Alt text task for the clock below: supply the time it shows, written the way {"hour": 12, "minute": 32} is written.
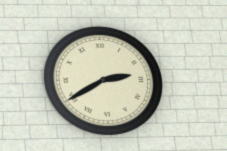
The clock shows {"hour": 2, "minute": 40}
